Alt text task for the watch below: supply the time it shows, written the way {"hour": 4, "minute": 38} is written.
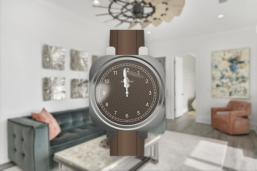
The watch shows {"hour": 11, "minute": 59}
